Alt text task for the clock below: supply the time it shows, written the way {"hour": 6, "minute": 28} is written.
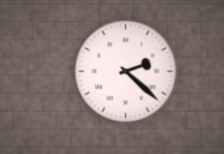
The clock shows {"hour": 2, "minute": 22}
